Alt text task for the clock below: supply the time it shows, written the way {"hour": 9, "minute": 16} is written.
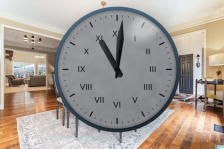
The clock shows {"hour": 11, "minute": 1}
